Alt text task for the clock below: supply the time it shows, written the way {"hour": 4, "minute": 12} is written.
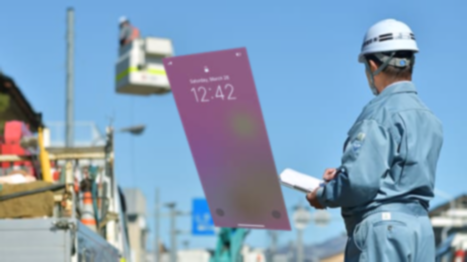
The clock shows {"hour": 12, "minute": 42}
